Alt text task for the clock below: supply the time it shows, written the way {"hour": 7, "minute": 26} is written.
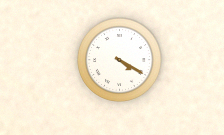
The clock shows {"hour": 4, "minute": 20}
